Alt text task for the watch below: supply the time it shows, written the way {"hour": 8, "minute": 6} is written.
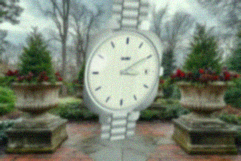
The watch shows {"hour": 3, "minute": 10}
